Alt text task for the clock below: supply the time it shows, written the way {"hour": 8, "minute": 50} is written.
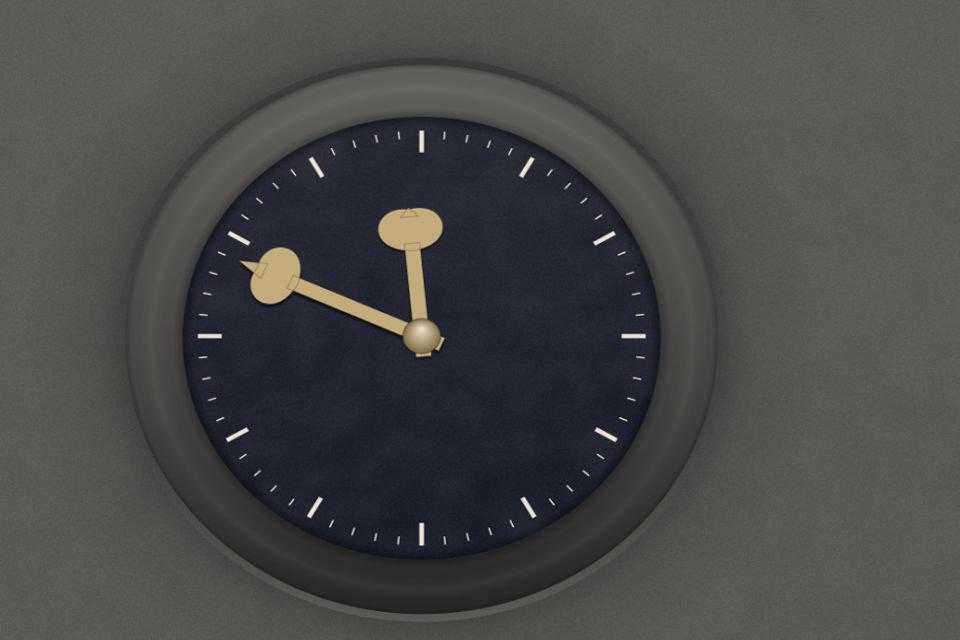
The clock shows {"hour": 11, "minute": 49}
